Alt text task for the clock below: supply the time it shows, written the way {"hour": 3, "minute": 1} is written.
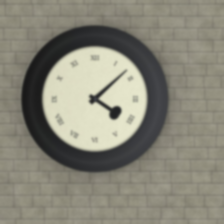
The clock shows {"hour": 4, "minute": 8}
